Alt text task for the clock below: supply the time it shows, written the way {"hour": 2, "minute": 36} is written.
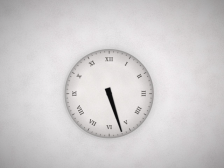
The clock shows {"hour": 5, "minute": 27}
